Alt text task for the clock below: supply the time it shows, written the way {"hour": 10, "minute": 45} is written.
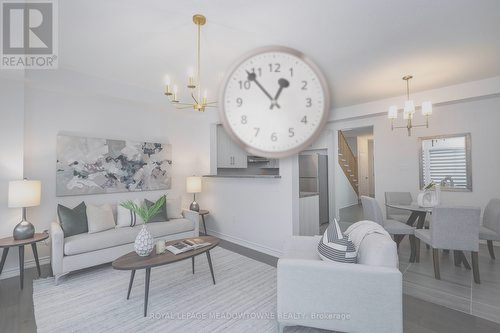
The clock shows {"hour": 12, "minute": 53}
